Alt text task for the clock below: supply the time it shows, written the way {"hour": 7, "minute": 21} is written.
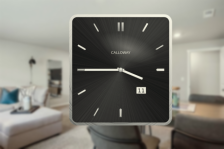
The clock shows {"hour": 3, "minute": 45}
